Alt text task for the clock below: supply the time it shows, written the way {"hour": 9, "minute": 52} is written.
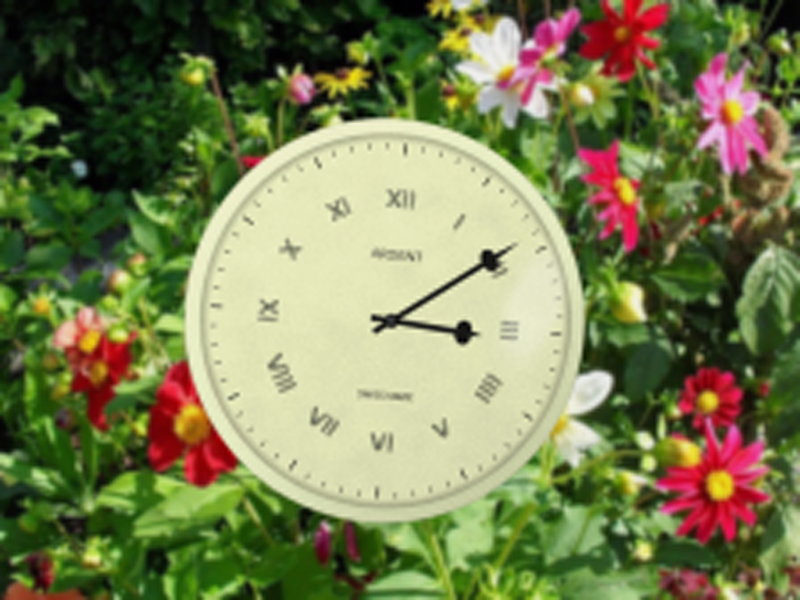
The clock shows {"hour": 3, "minute": 9}
